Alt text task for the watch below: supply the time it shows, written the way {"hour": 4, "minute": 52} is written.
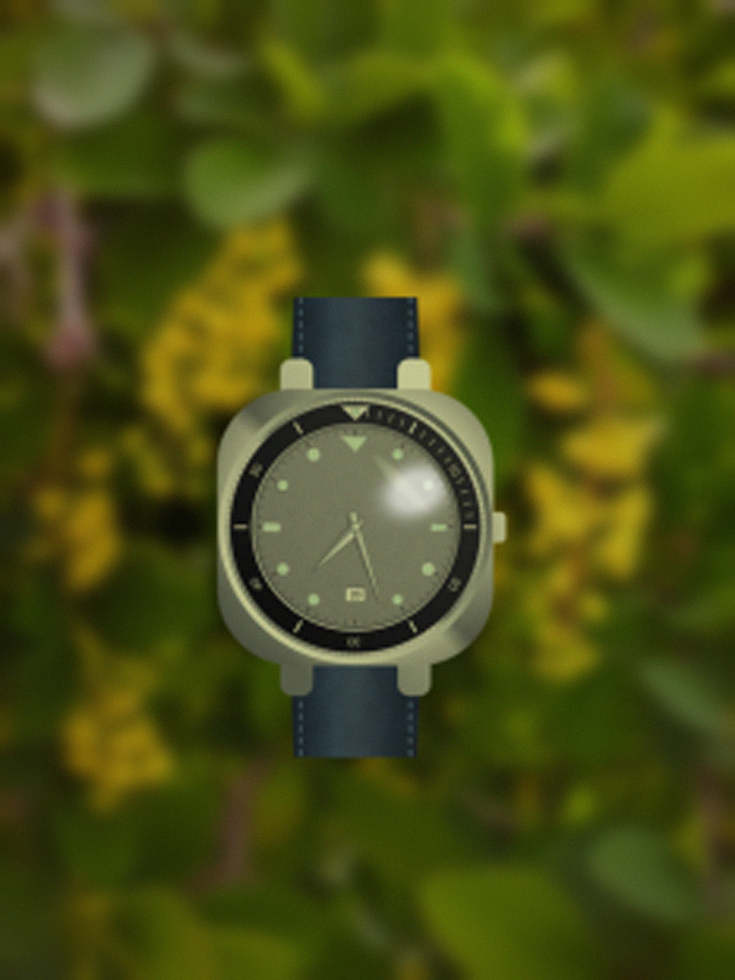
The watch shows {"hour": 7, "minute": 27}
